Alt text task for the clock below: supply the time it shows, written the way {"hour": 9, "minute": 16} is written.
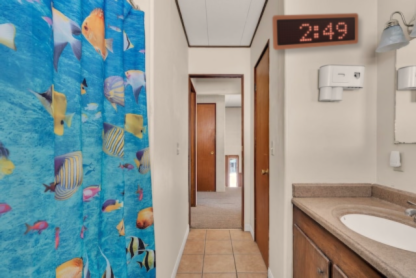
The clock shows {"hour": 2, "minute": 49}
